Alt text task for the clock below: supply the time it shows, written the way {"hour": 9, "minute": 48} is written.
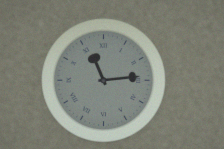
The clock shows {"hour": 11, "minute": 14}
